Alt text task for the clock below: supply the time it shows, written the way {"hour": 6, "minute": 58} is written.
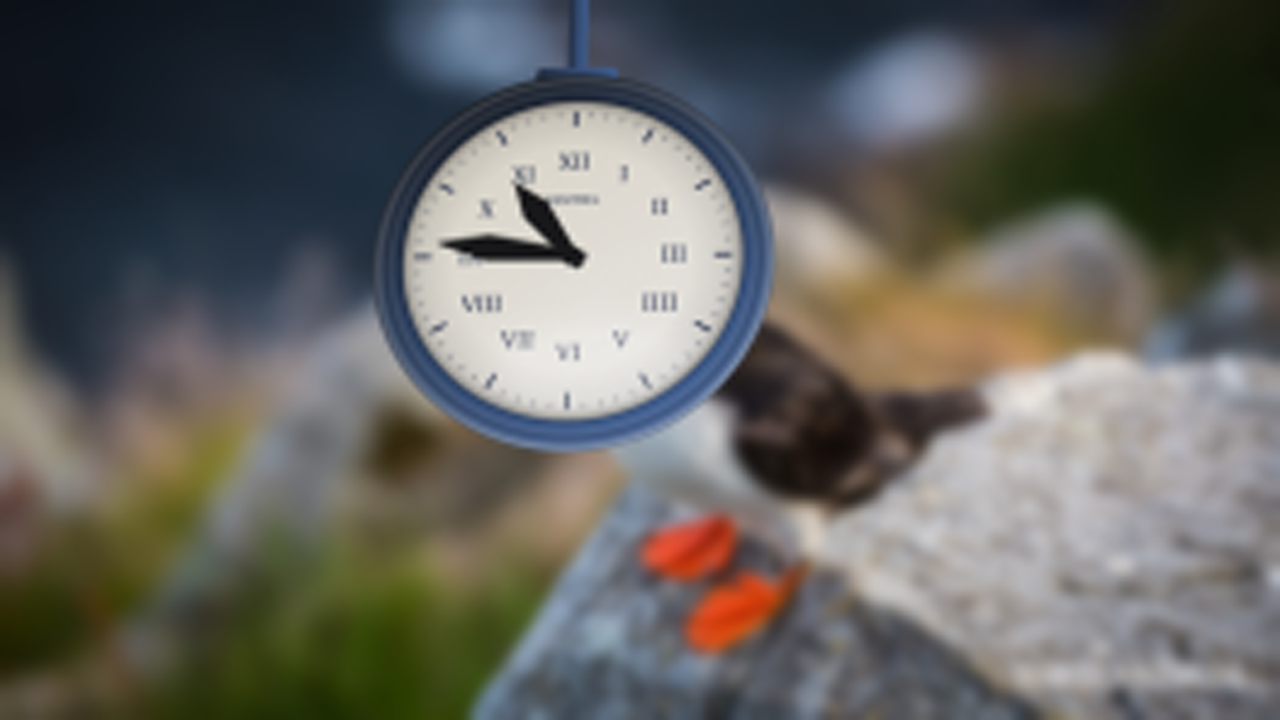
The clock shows {"hour": 10, "minute": 46}
